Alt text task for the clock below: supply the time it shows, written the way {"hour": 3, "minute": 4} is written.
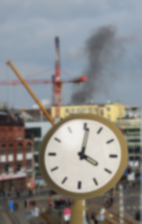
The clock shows {"hour": 4, "minute": 1}
